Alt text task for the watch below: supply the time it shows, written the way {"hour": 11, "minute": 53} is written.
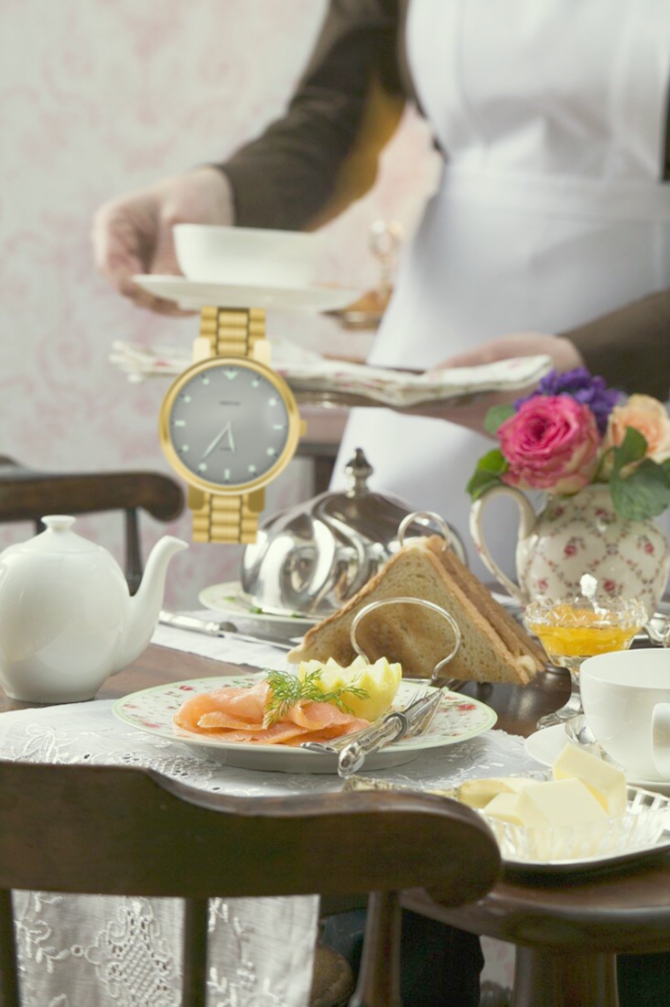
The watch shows {"hour": 5, "minute": 36}
